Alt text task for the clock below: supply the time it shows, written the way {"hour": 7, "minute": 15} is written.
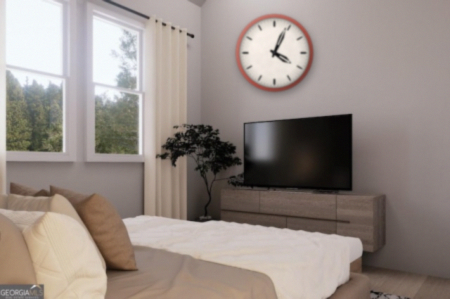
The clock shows {"hour": 4, "minute": 4}
